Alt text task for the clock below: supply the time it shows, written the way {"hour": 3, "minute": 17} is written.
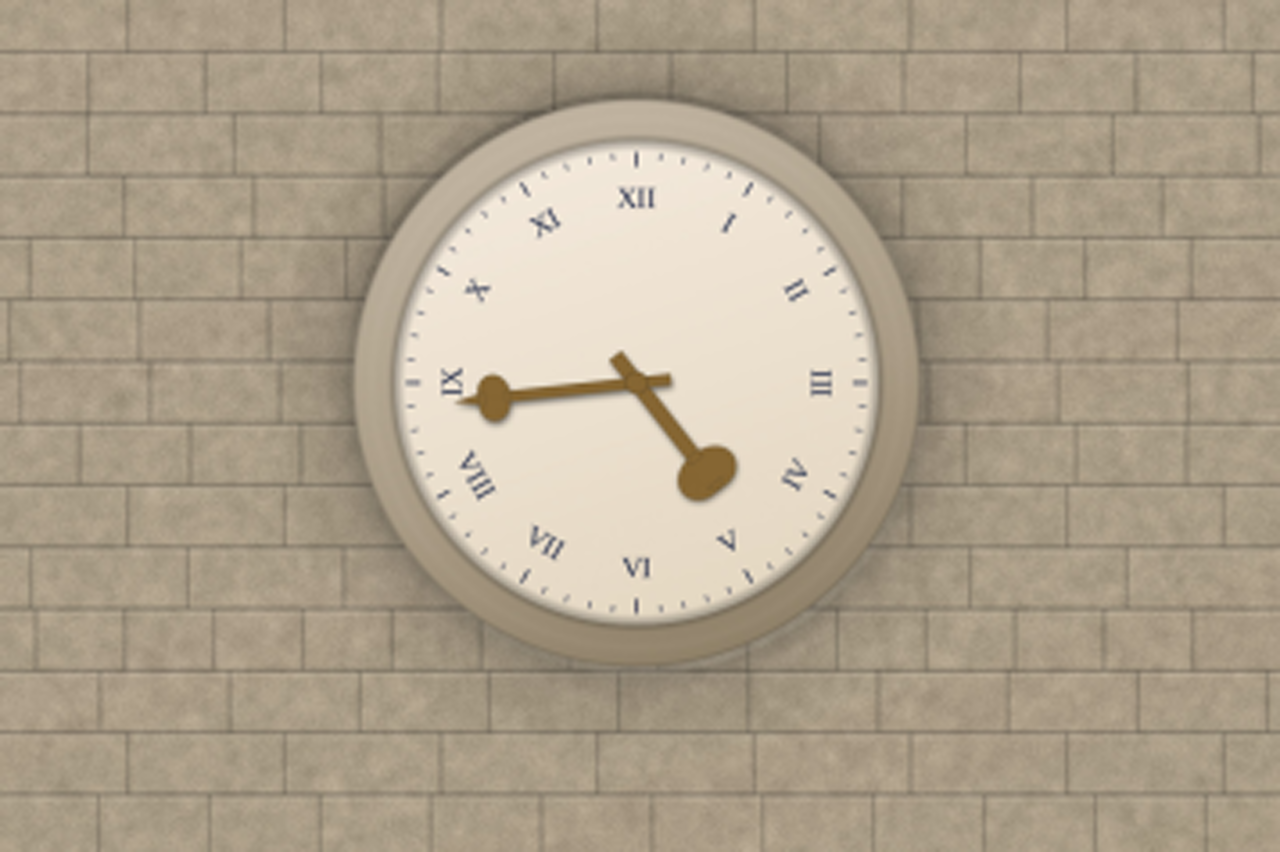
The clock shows {"hour": 4, "minute": 44}
